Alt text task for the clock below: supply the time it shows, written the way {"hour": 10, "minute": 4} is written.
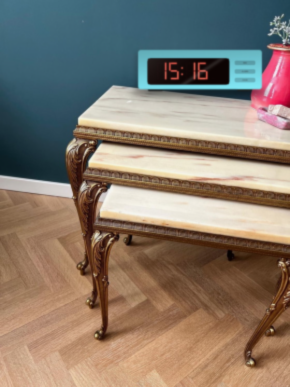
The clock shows {"hour": 15, "minute": 16}
